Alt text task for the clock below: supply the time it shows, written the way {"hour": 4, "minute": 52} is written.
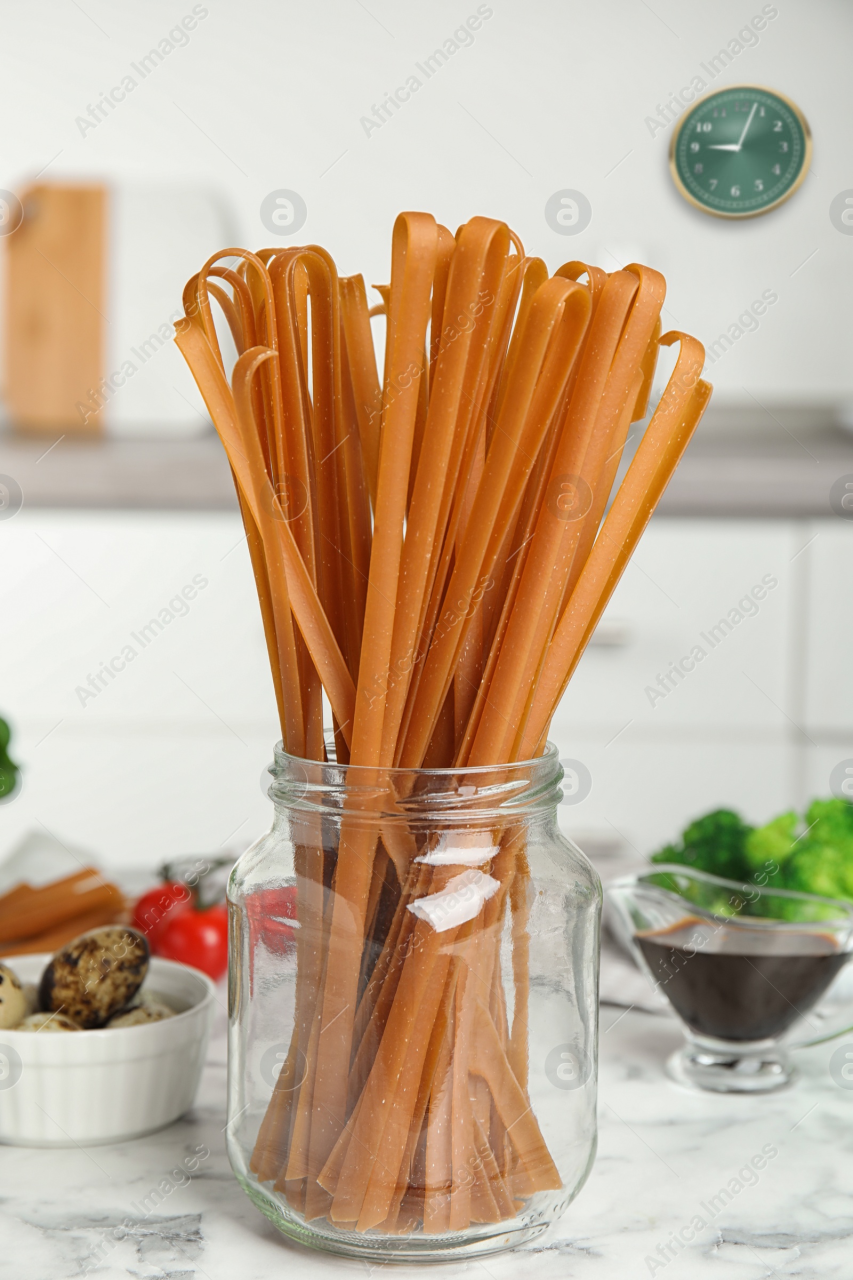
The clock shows {"hour": 9, "minute": 3}
